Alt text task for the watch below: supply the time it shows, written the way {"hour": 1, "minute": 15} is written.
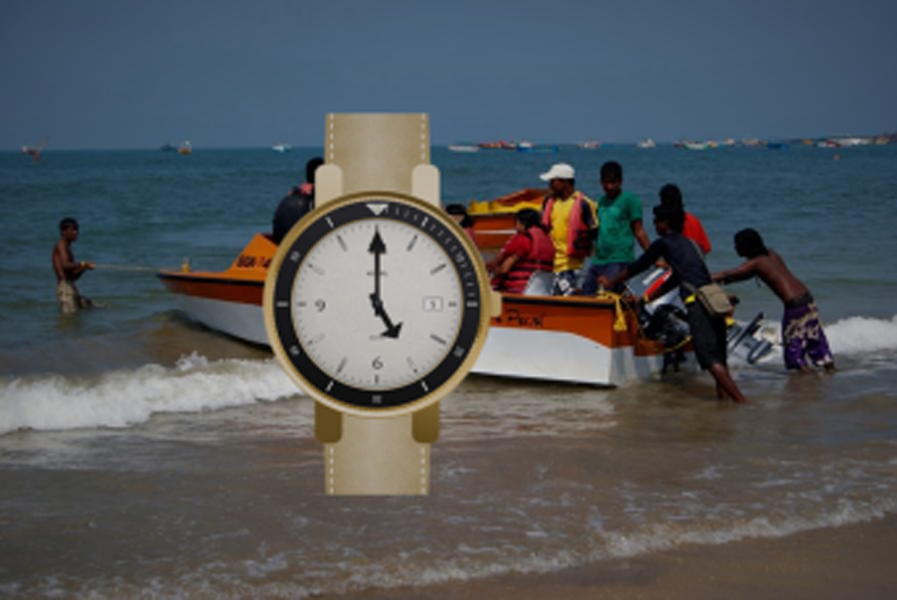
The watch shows {"hour": 5, "minute": 0}
